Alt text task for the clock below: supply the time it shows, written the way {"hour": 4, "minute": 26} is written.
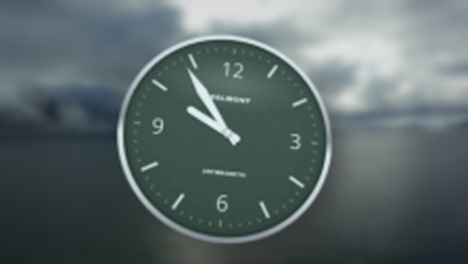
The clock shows {"hour": 9, "minute": 54}
